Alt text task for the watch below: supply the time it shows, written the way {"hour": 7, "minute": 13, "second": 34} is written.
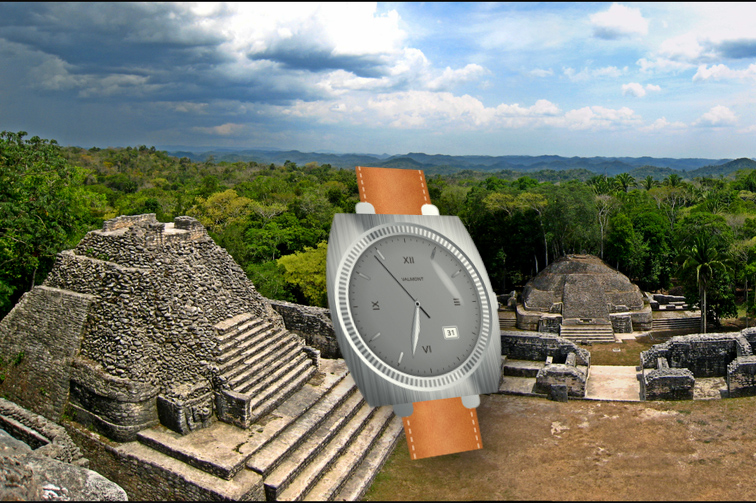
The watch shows {"hour": 6, "minute": 32, "second": 54}
